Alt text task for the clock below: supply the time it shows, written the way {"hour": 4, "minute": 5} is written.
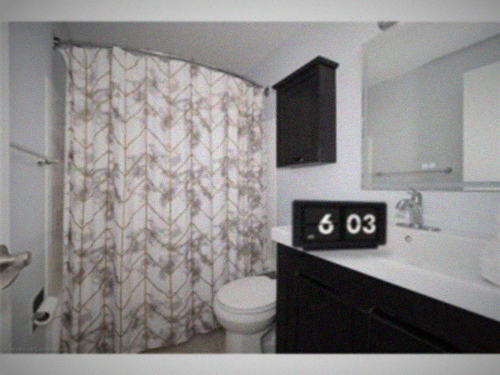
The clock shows {"hour": 6, "minute": 3}
